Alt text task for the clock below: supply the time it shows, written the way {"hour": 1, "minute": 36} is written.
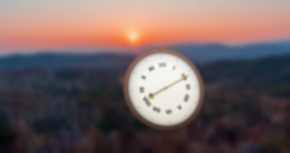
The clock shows {"hour": 8, "minute": 11}
